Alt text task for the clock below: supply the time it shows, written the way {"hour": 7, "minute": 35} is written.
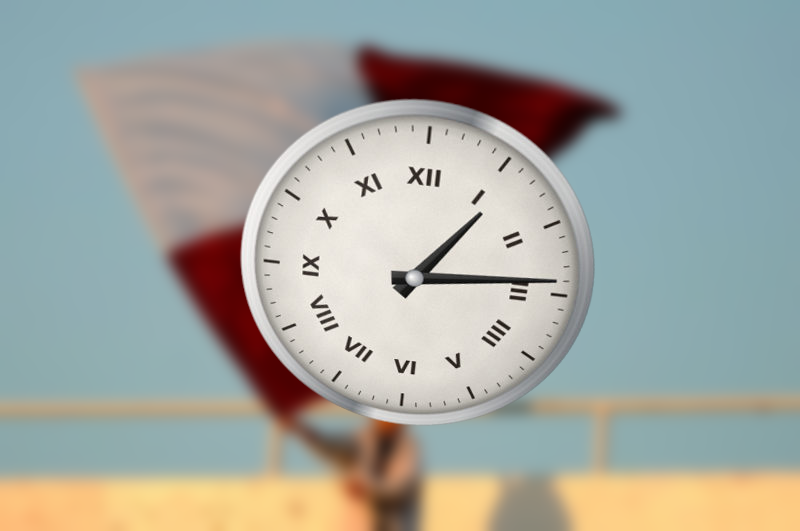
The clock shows {"hour": 1, "minute": 14}
